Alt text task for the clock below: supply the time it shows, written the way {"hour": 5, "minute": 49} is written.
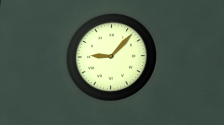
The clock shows {"hour": 9, "minute": 7}
